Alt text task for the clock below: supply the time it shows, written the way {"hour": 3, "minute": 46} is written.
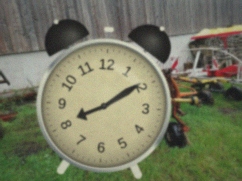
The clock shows {"hour": 8, "minute": 9}
